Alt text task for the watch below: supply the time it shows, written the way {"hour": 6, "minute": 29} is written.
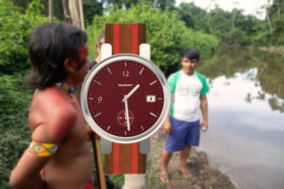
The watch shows {"hour": 1, "minute": 29}
